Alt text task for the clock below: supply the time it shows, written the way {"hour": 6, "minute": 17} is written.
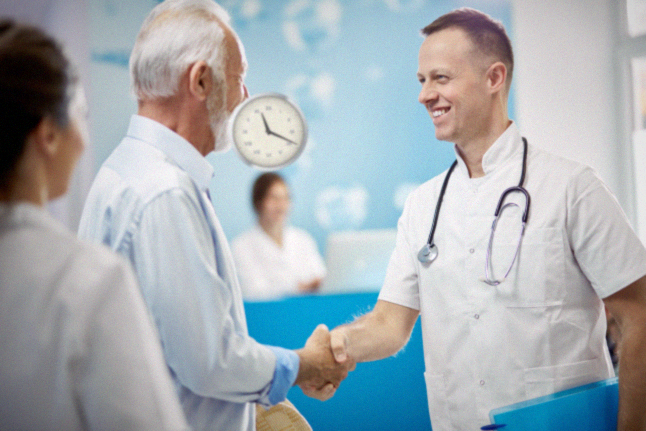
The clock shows {"hour": 11, "minute": 19}
